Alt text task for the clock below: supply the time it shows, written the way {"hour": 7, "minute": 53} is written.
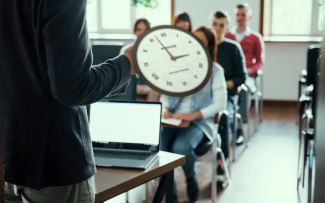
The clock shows {"hour": 2, "minute": 57}
